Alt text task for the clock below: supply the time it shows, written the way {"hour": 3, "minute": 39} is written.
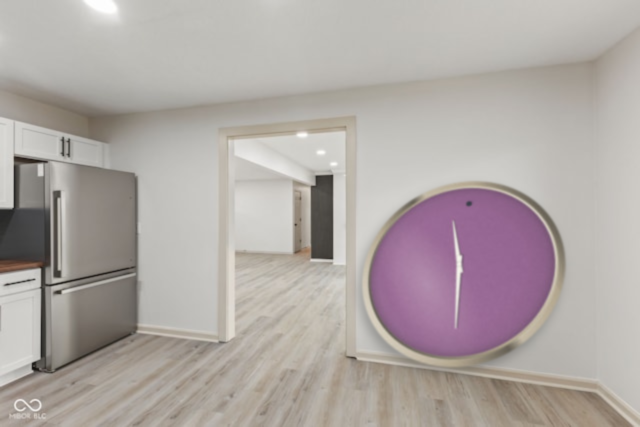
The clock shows {"hour": 11, "minute": 29}
